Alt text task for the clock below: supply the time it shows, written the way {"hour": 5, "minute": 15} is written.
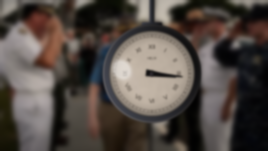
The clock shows {"hour": 3, "minute": 16}
